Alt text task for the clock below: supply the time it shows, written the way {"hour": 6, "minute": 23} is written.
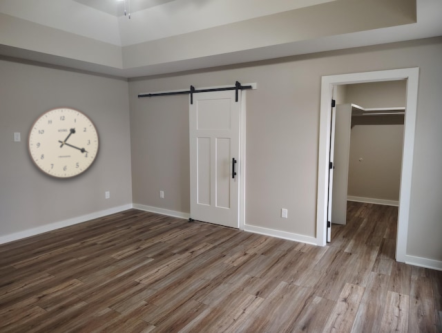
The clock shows {"hour": 1, "minute": 19}
